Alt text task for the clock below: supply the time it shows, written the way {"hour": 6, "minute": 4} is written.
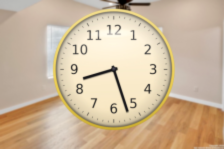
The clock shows {"hour": 8, "minute": 27}
